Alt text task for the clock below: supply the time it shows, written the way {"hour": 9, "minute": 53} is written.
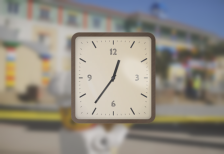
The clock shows {"hour": 12, "minute": 36}
